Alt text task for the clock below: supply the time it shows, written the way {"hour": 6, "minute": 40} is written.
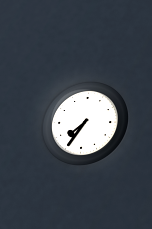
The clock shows {"hour": 7, "minute": 35}
